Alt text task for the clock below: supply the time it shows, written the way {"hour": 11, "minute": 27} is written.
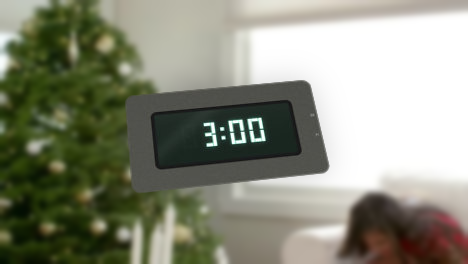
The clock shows {"hour": 3, "minute": 0}
